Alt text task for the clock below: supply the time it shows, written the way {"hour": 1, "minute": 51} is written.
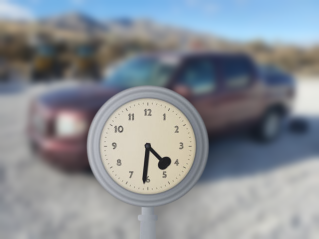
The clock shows {"hour": 4, "minute": 31}
